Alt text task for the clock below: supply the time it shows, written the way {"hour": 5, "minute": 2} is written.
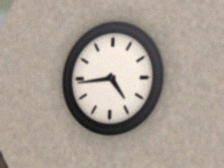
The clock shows {"hour": 4, "minute": 44}
